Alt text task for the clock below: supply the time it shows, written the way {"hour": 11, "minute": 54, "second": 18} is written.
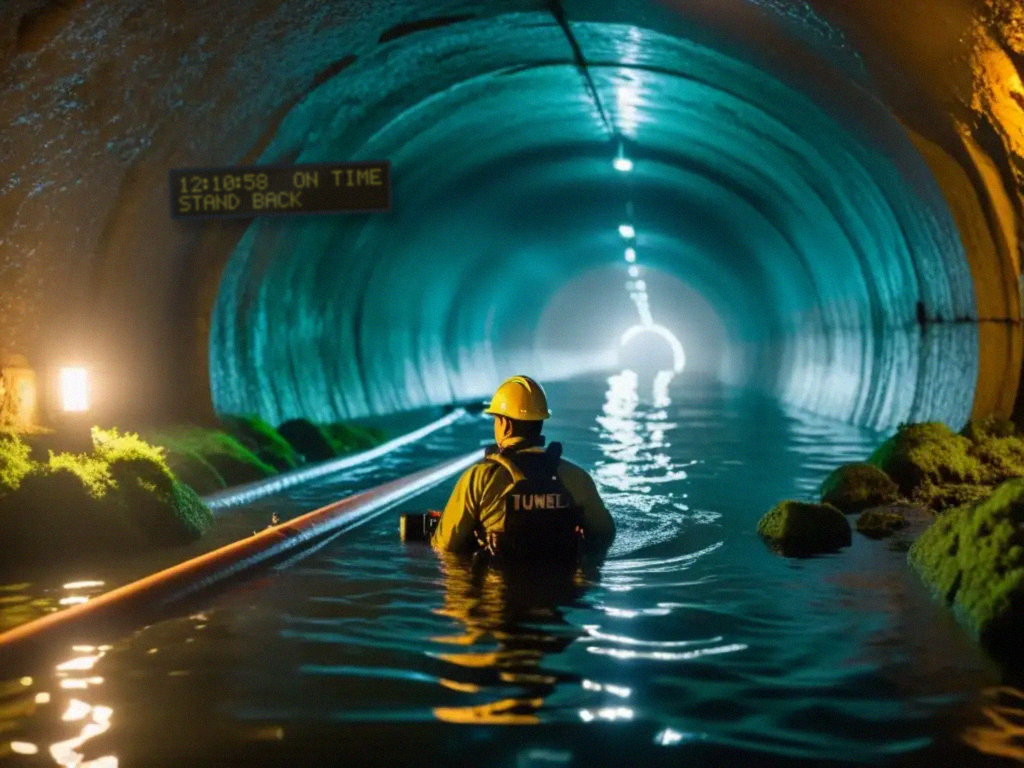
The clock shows {"hour": 12, "minute": 10, "second": 58}
